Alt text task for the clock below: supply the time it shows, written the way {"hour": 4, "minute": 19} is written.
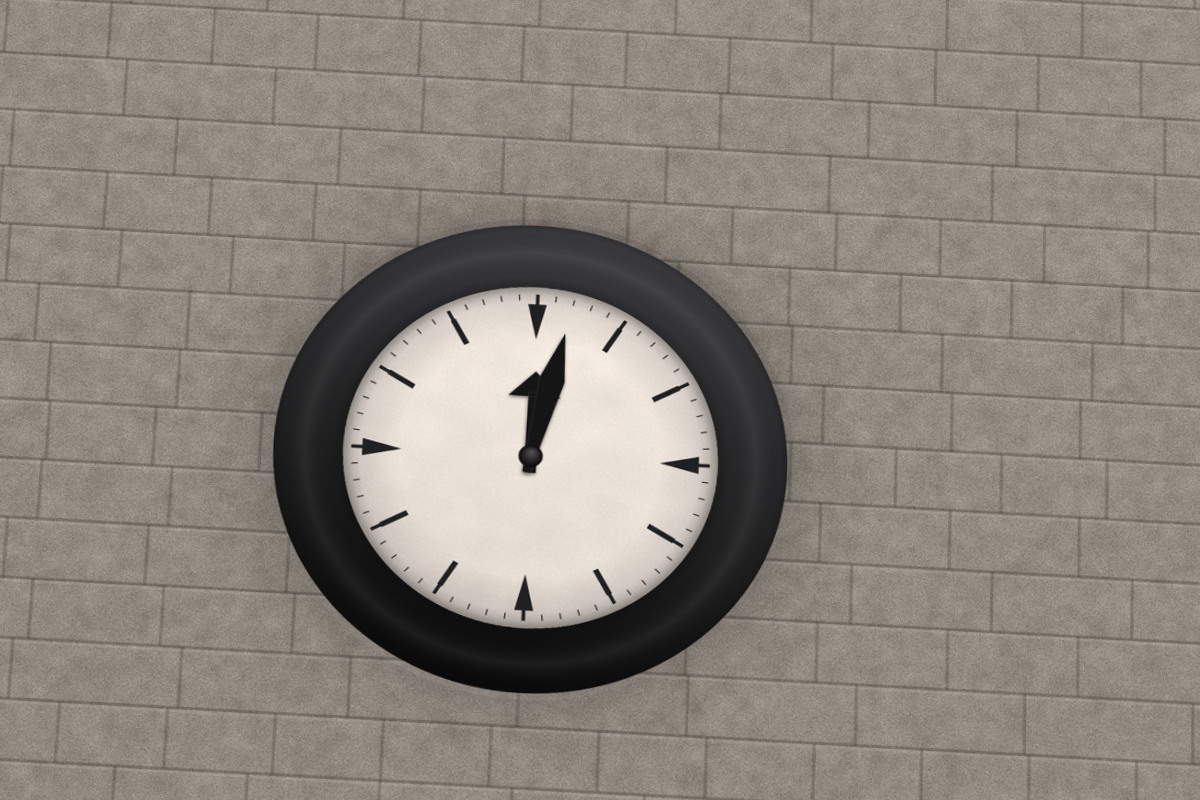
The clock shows {"hour": 12, "minute": 2}
